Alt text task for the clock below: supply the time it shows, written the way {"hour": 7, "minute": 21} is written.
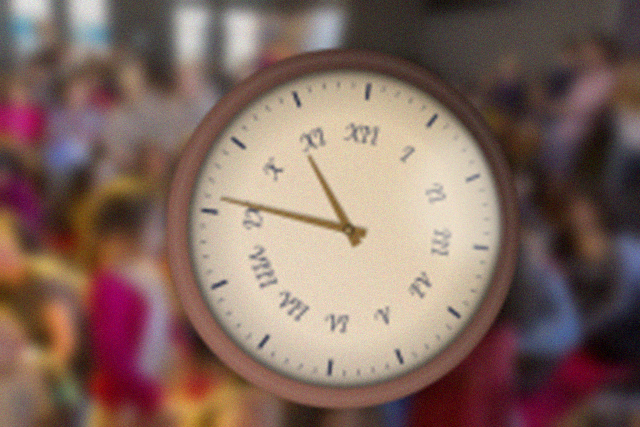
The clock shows {"hour": 10, "minute": 46}
